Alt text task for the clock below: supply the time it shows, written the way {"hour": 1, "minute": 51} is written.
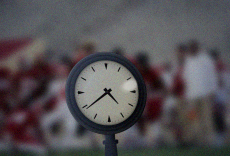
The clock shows {"hour": 4, "minute": 39}
